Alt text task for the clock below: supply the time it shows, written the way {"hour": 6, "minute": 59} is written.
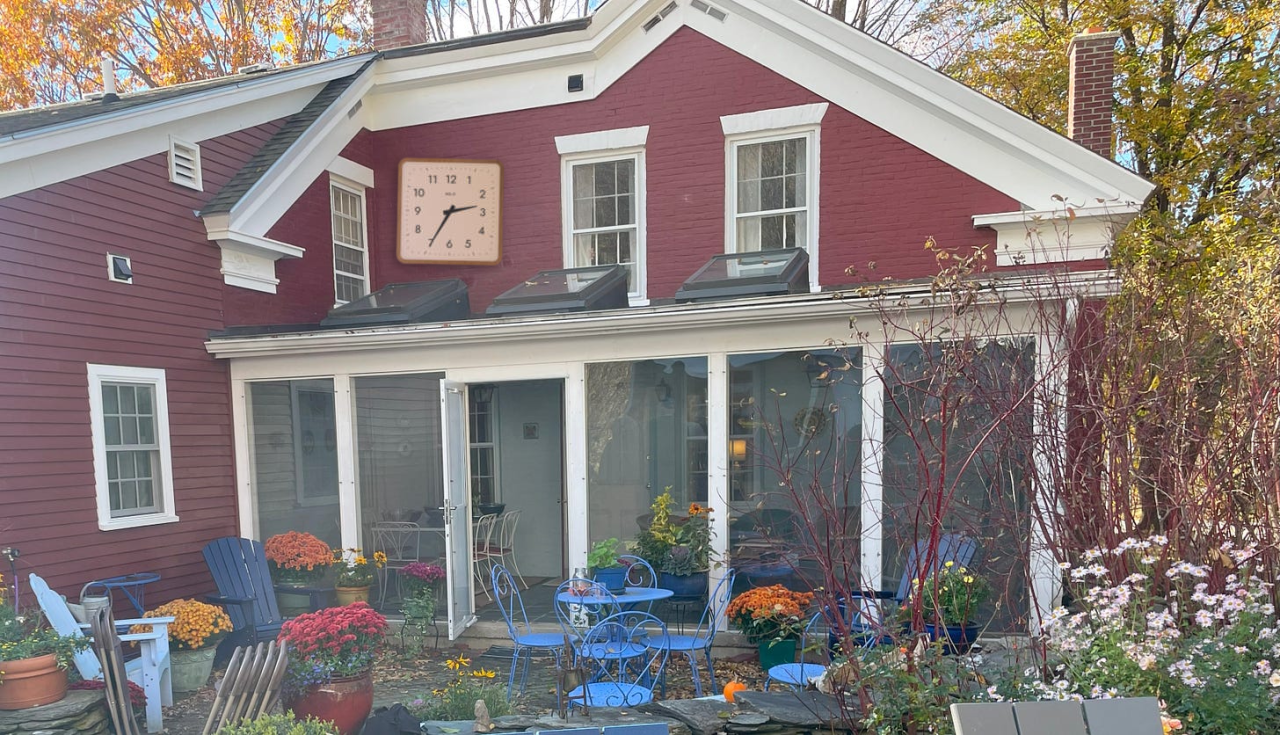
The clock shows {"hour": 2, "minute": 35}
